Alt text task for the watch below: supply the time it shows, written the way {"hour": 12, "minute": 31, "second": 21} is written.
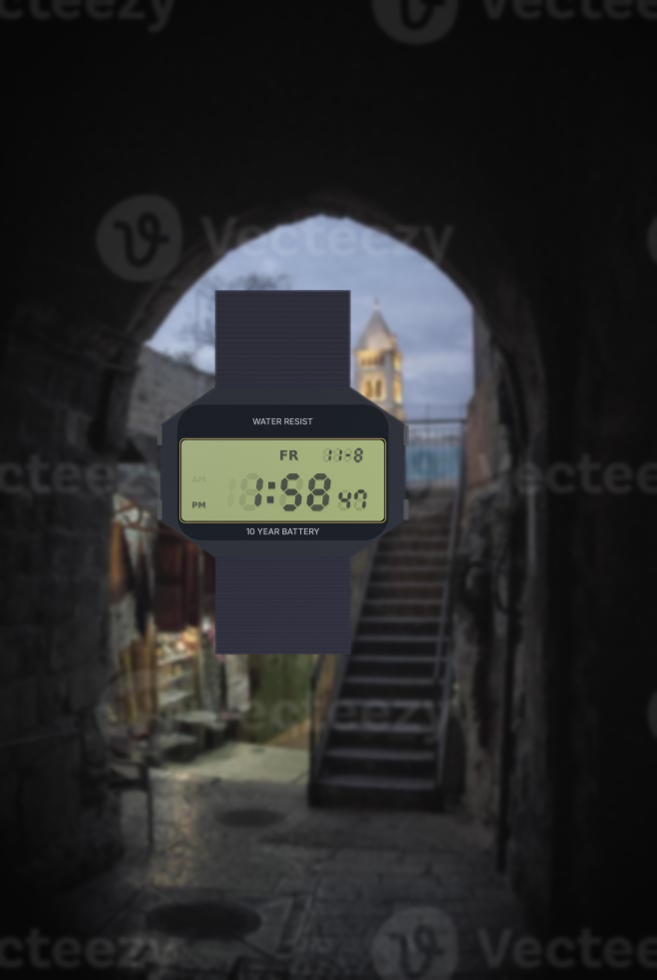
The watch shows {"hour": 1, "minute": 58, "second": 47}
